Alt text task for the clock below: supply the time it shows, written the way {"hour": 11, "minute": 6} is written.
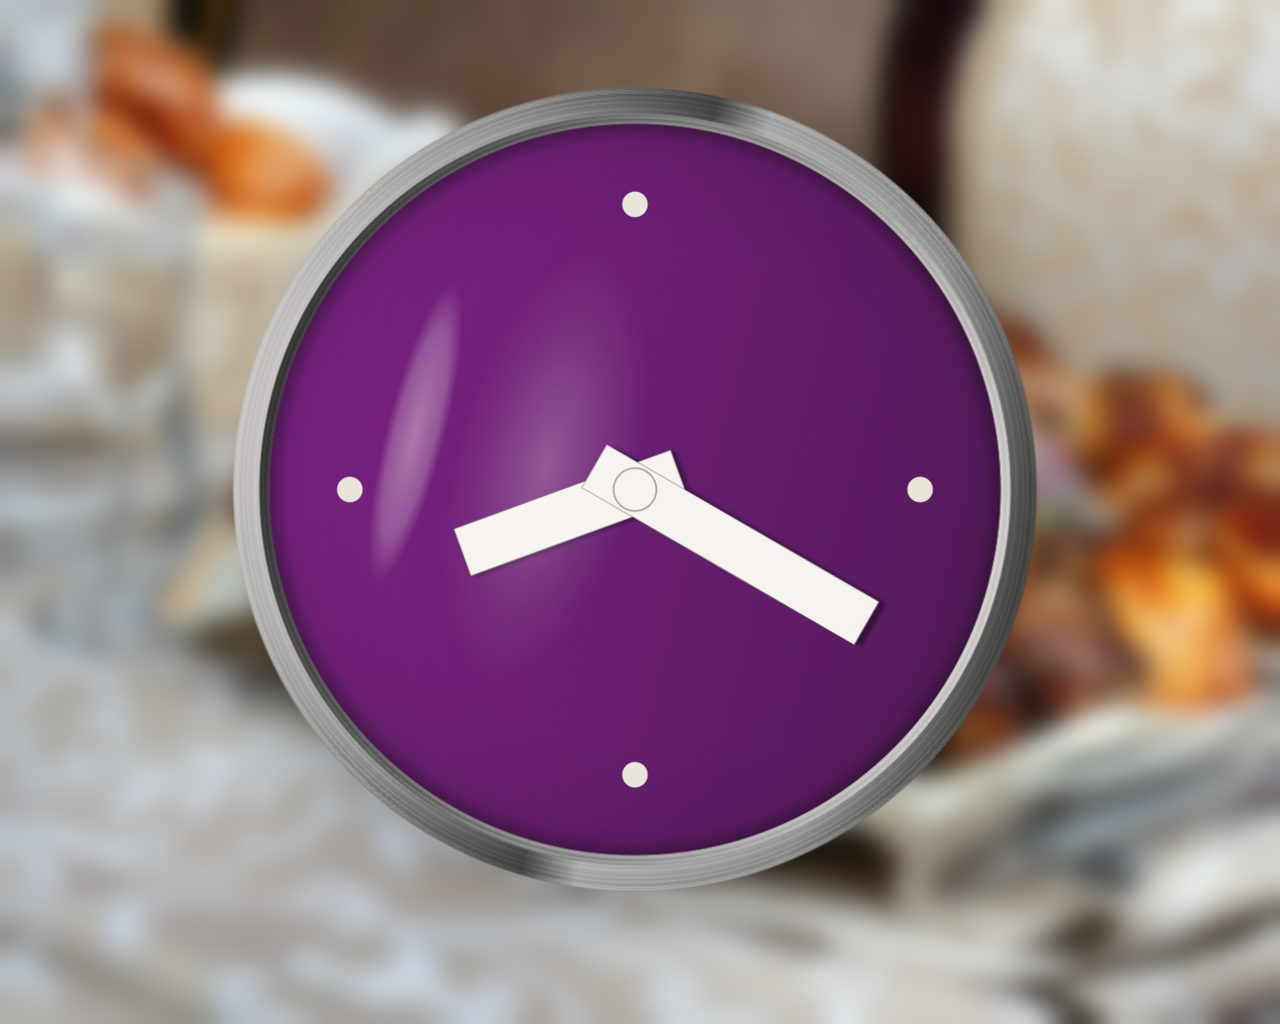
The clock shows {"hour": 8, "minute": 20}
